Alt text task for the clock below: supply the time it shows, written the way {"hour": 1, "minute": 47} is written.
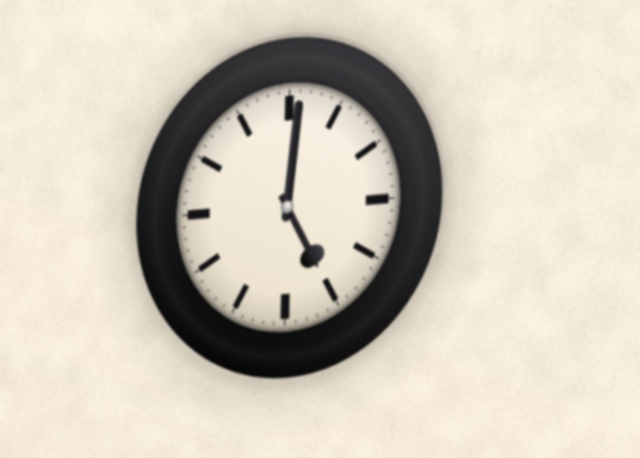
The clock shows {"hour": 5, "minute": 1}
